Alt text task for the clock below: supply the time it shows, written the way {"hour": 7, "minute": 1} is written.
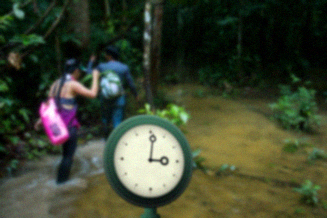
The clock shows {"hour": 3, "minute": 1}
